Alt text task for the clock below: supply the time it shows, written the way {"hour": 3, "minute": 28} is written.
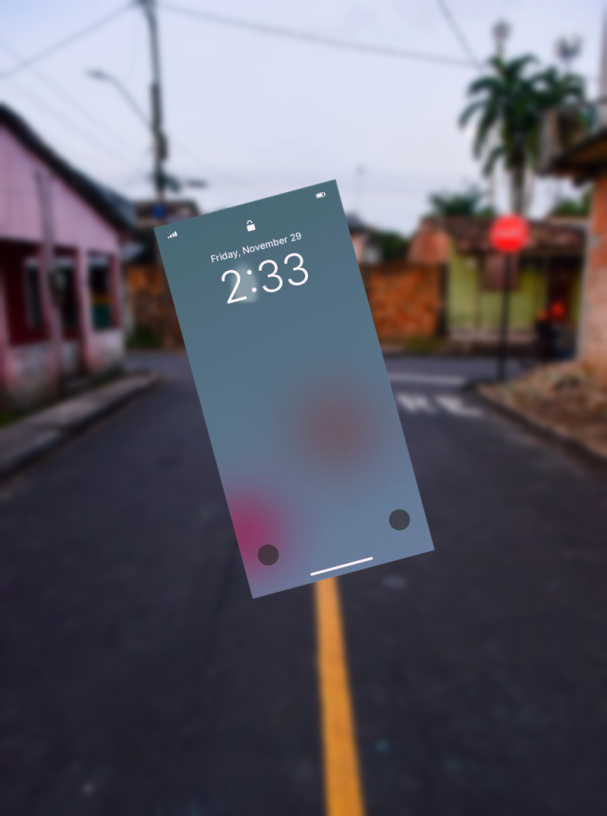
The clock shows {"hour": 2, "minute": 33}
